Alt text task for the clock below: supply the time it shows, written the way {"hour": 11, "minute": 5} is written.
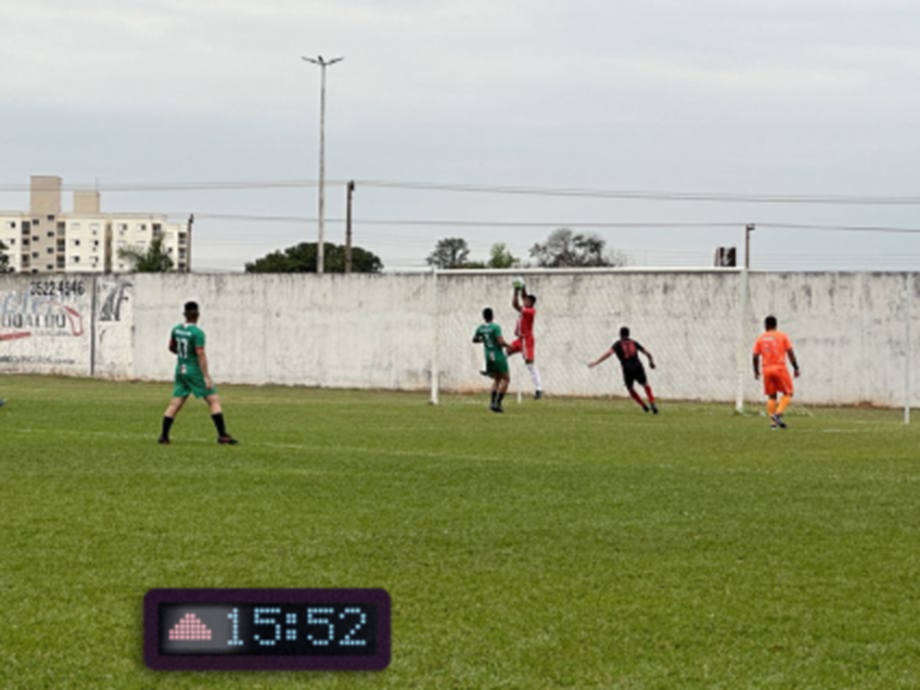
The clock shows {"hour": 15, "minute": 52}
